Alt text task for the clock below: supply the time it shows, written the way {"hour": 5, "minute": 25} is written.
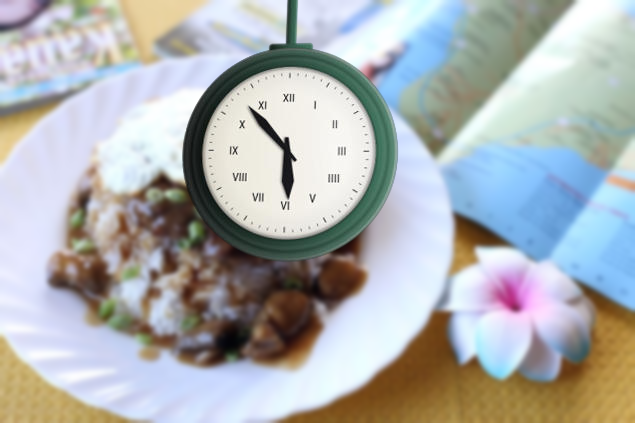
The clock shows {"hour": 5, "minute": 53}
